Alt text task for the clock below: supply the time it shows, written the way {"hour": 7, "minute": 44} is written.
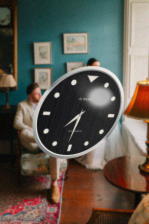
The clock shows {"hour": 7, "minute": 31}
